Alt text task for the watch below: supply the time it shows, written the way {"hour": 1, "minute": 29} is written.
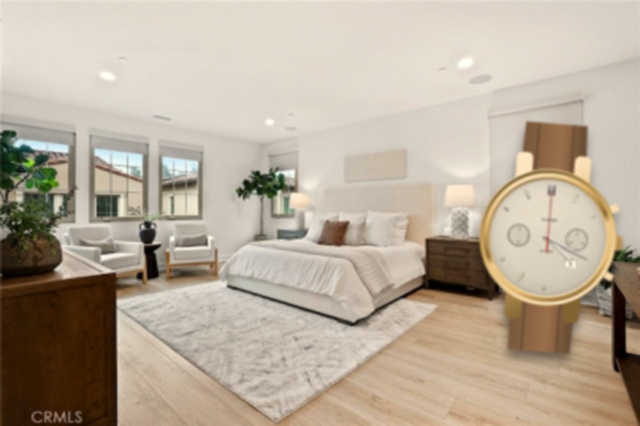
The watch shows {"hour": 4, "minute": 19}
